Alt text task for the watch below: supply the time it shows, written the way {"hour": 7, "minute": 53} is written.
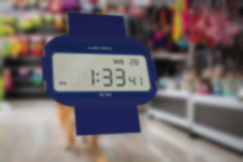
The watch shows {"hour": 1, "minute": 33}
